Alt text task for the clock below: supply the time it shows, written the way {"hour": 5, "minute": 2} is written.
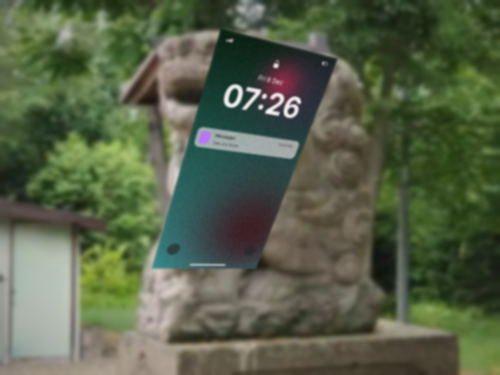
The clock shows {"hour": 7, "minute": 26}
